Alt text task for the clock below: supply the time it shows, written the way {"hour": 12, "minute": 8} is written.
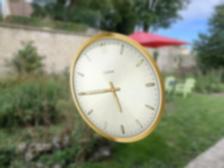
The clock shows {"hour": 5, "minute": 45}
